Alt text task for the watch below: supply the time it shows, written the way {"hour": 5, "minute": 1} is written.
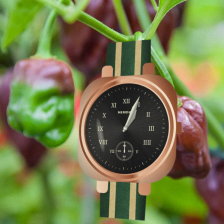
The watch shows {"hour": 1, "minute": 4}
